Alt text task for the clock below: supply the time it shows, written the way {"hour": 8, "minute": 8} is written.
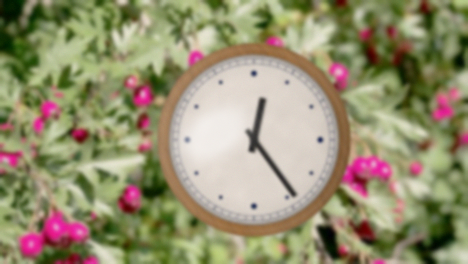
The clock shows {"hour": 12, "minute": 24}
